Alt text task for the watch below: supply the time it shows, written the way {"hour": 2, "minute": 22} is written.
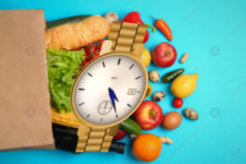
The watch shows {"hour": 4, "minute": 25}
